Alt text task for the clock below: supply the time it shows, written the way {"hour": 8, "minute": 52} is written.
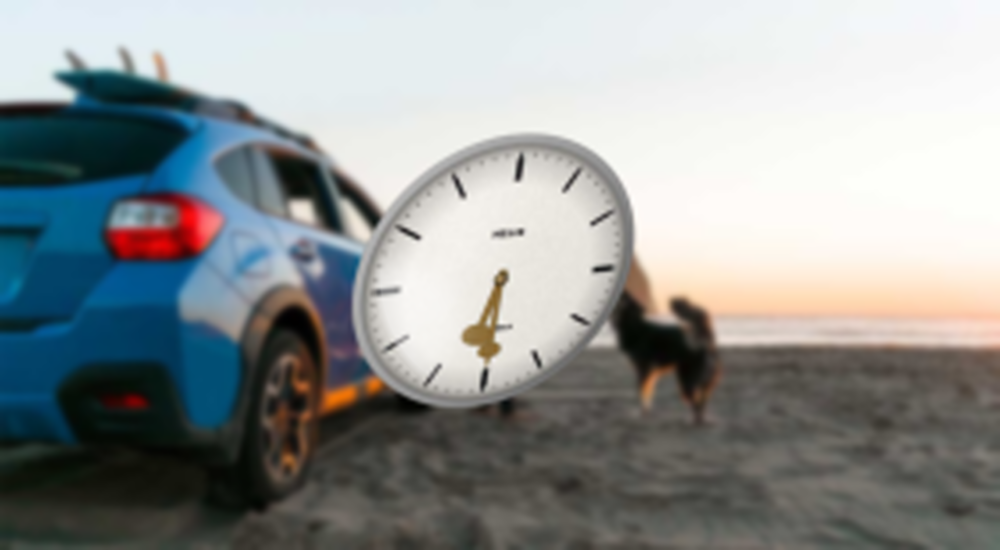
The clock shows {"hour": 6, "minute": 30}
